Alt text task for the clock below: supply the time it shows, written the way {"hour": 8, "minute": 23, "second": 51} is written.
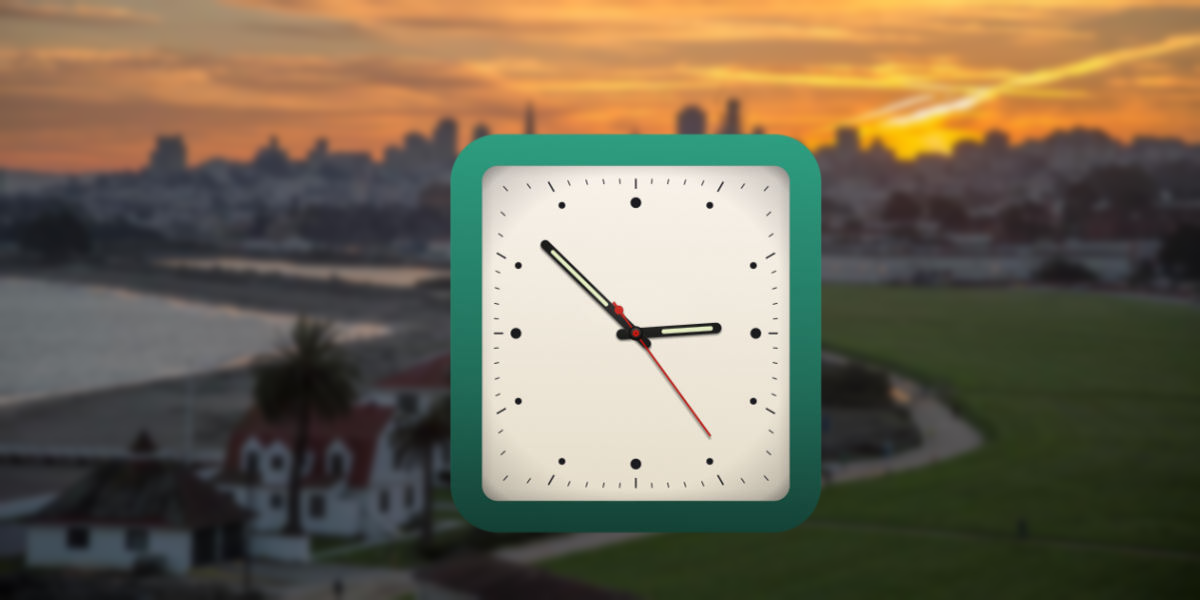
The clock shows {"hour": 2, "minute": 52, "second": 24}
